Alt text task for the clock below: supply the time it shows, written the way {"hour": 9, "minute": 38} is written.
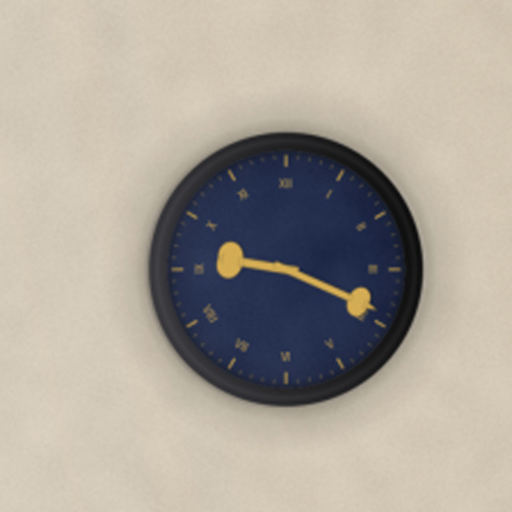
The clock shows {"hour": 9, "minute": 19}
